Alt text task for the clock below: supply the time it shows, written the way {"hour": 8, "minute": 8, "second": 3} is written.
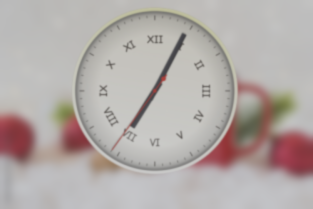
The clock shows {"hour": 7, "minute": 4, "second": 36}
